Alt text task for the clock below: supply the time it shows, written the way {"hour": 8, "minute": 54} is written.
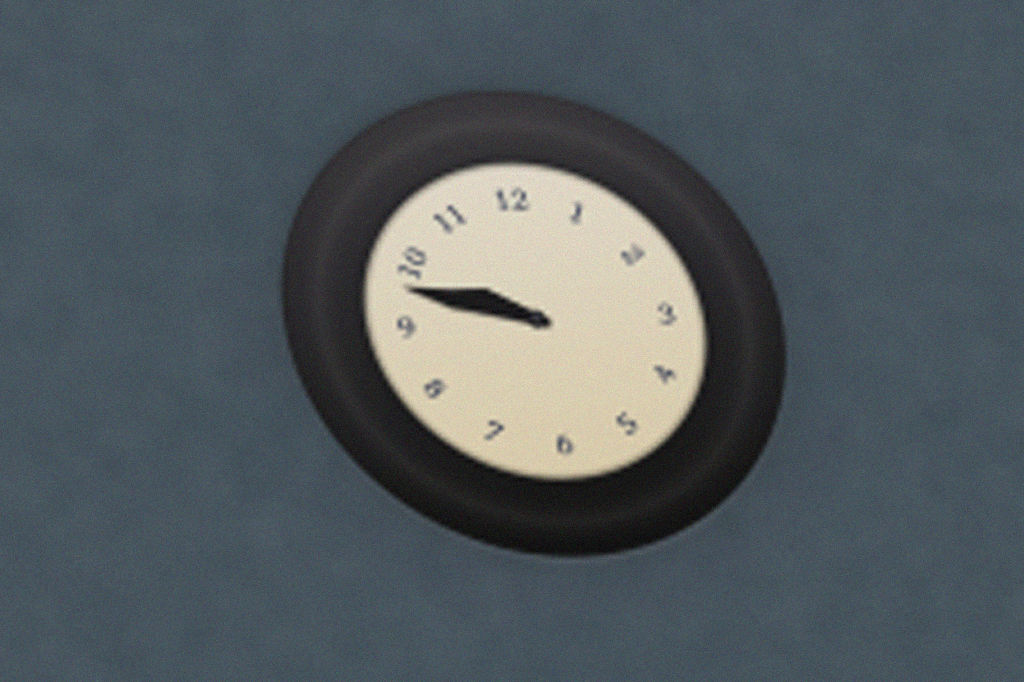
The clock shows {"hour": 9, "minute": 48}
